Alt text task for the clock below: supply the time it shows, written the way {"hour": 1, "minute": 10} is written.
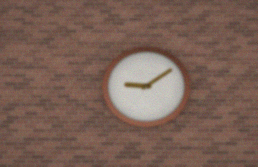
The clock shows {"hour": 9, "minute": 9}
